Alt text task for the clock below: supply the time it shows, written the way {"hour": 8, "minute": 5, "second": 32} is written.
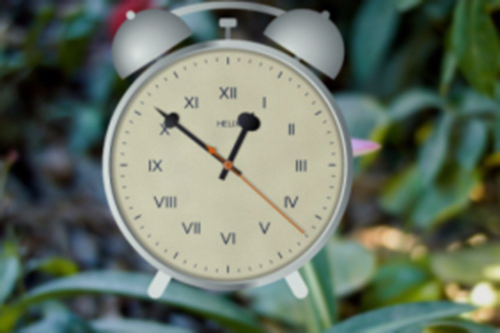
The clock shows {"hour": 12, "minute": 51, "second": 22}
